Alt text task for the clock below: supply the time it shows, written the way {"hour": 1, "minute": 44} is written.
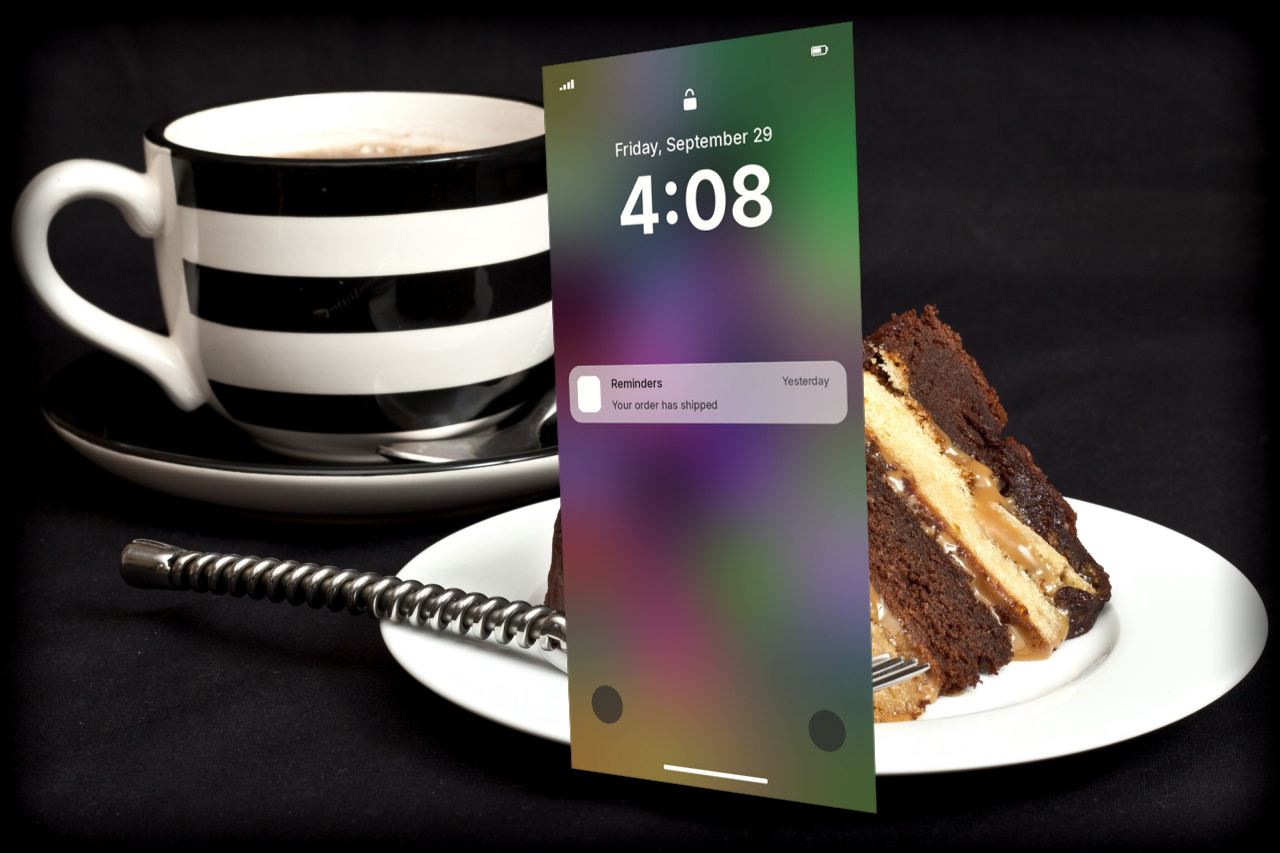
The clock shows {"hour": 4, "minute": 8}
